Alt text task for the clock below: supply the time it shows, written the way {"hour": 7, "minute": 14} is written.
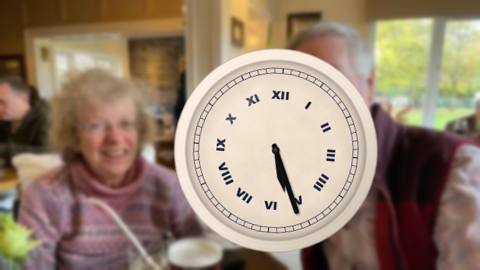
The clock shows {"hour": 5, "minute": 26}
